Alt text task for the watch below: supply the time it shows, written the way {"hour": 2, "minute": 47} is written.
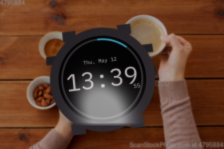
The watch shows {"hour": 13, "minute": 39}
